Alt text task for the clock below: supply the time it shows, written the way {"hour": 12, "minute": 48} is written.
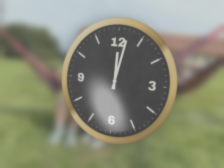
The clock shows {"hour": 12, "minute": 2}
